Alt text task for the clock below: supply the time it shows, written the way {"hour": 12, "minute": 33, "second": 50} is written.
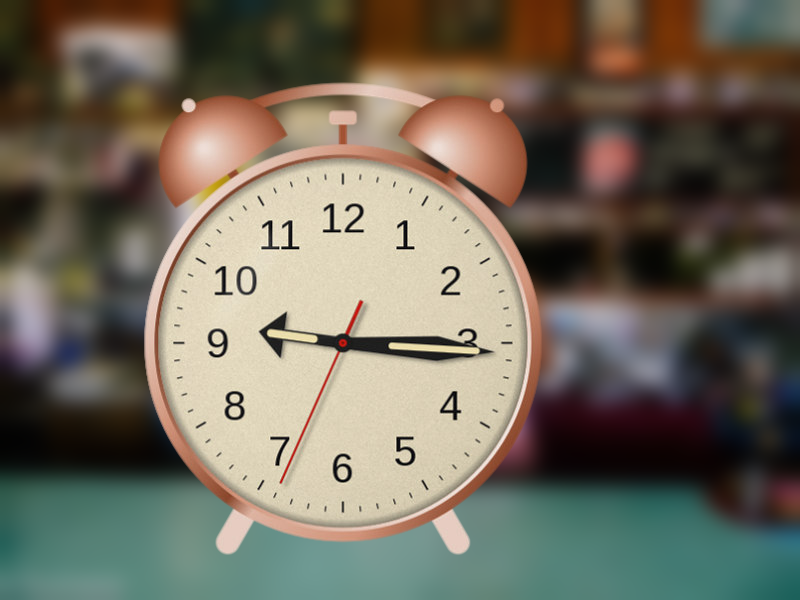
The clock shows {"hour": 9, "minute": 15, "second": 34}
